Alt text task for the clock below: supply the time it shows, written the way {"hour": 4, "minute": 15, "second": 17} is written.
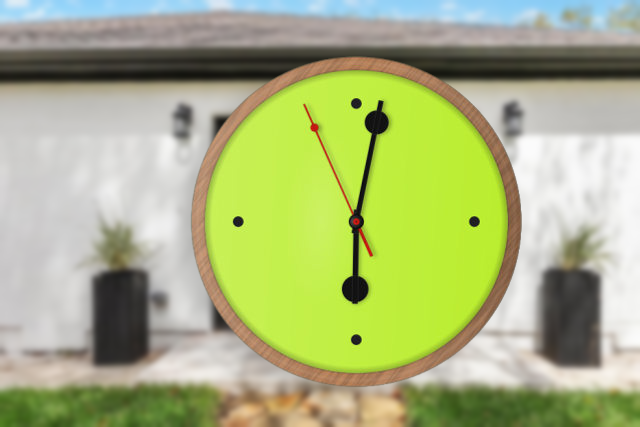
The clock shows {"hour": 6, "minute": 1, "second": 56}
